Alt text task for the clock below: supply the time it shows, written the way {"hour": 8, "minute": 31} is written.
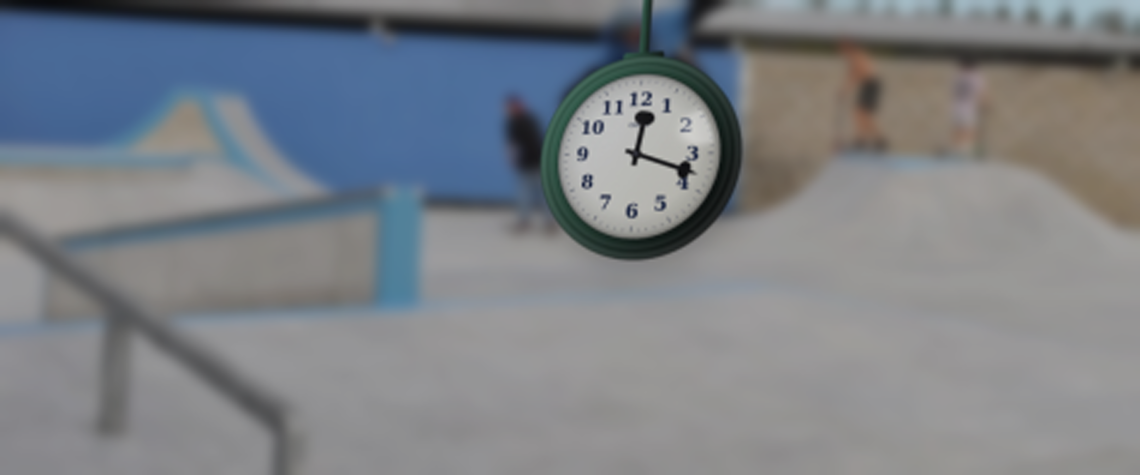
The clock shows {"hour": 12, "minute": 18}
